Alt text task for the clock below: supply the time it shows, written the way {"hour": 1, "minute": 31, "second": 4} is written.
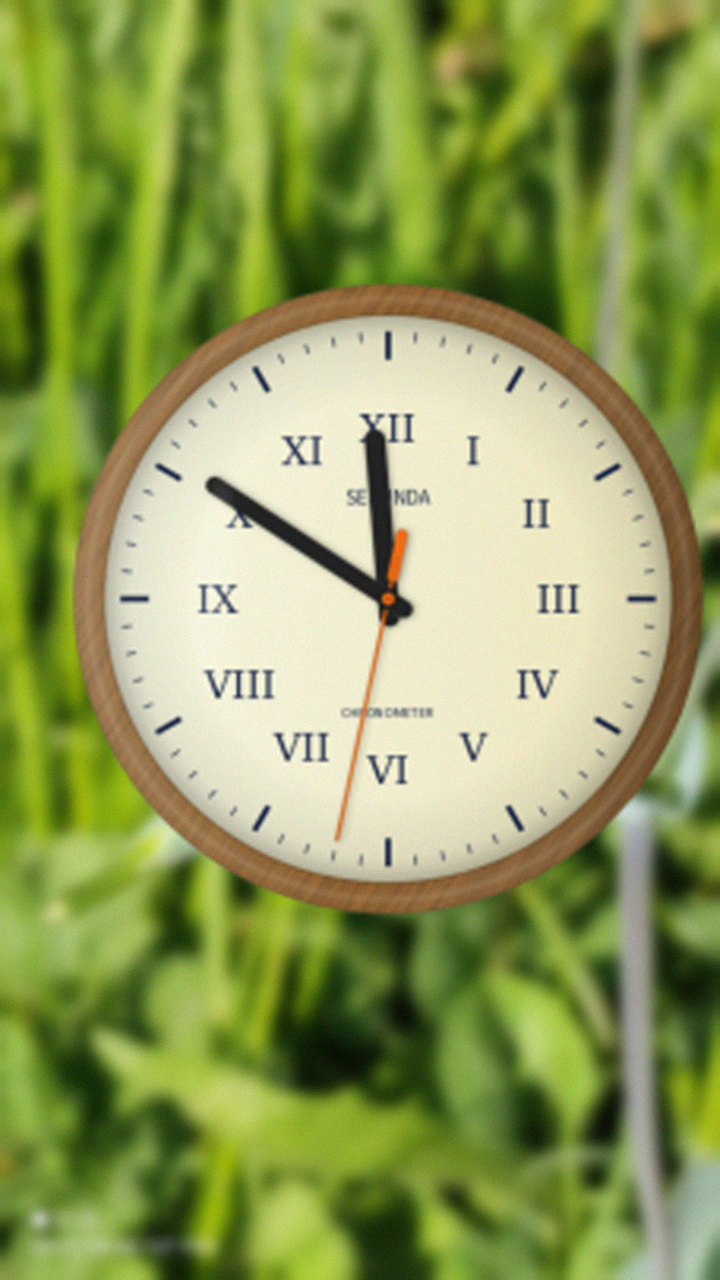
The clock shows {"hour": 11, "minute": 50, "second": 32}
